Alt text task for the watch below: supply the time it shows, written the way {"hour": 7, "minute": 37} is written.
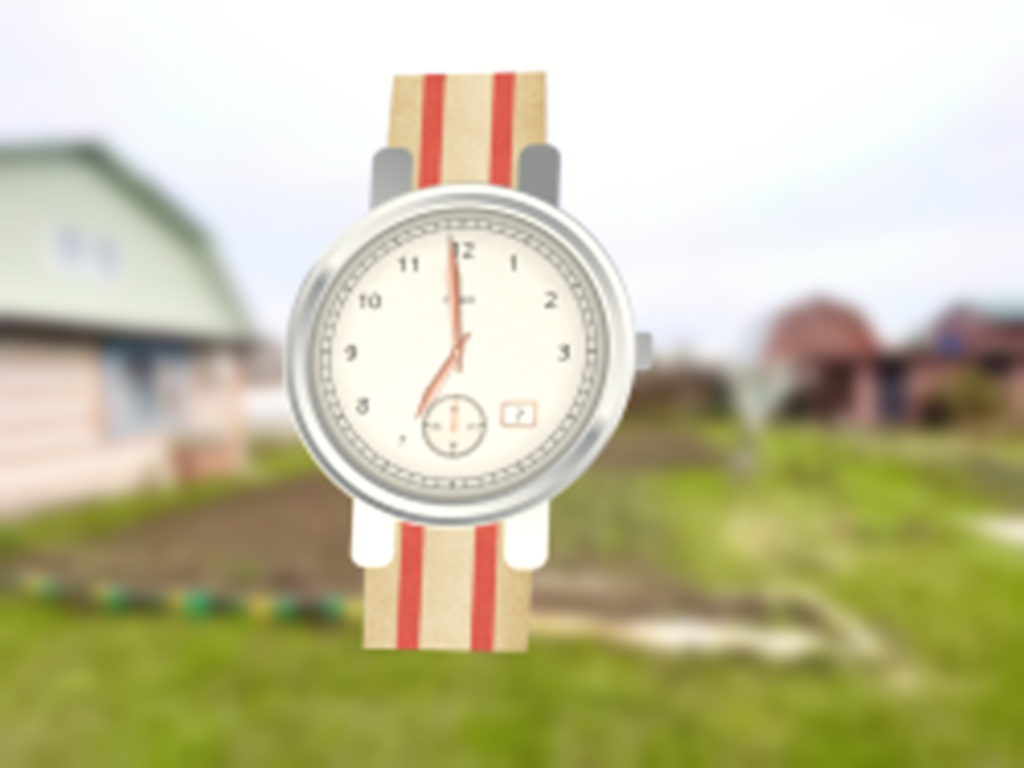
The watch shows {"hour": 6, "minute": 59}
